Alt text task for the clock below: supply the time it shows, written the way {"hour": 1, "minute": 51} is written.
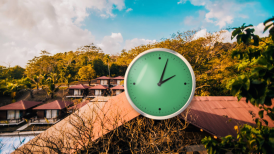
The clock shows {"hour": 2, "minute": 3}
